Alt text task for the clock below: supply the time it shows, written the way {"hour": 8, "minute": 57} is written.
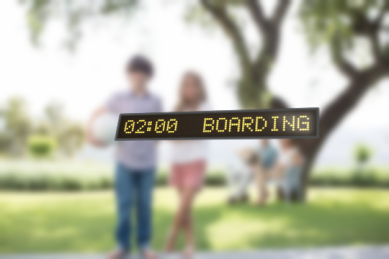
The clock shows {"hour": 2, "minute": 0}
